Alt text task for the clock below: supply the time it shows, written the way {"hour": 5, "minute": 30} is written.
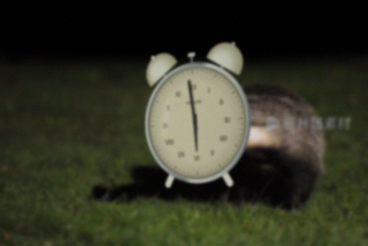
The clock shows {"hour": 5, "minute": 59}
